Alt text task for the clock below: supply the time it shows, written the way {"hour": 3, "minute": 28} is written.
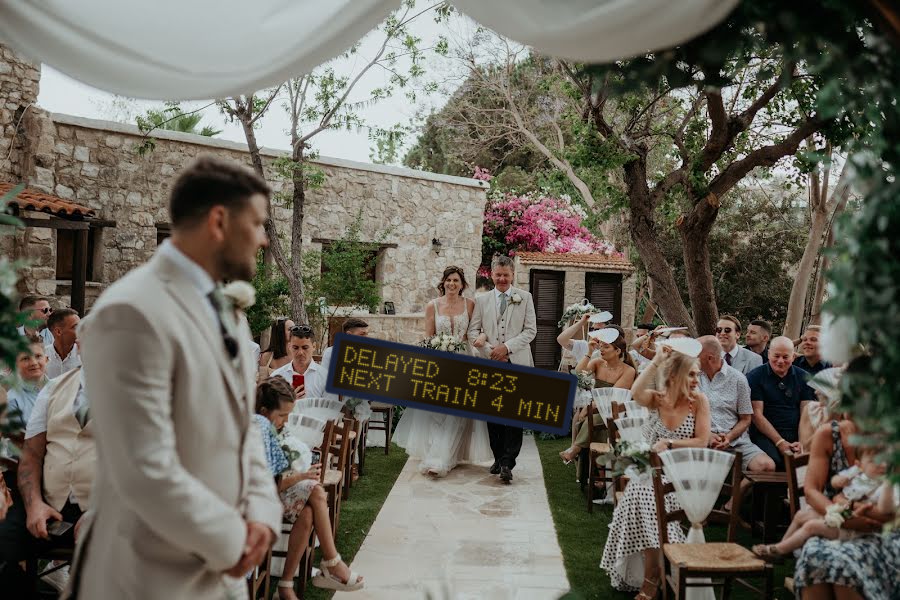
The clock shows {"hour": 8, "minute": 23}
